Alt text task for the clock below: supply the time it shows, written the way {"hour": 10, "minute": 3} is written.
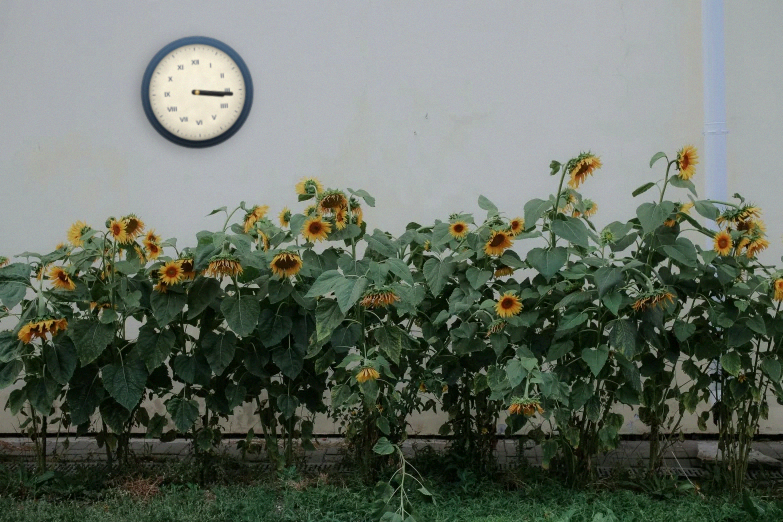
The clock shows {"hour": 3, "minute": 16}
